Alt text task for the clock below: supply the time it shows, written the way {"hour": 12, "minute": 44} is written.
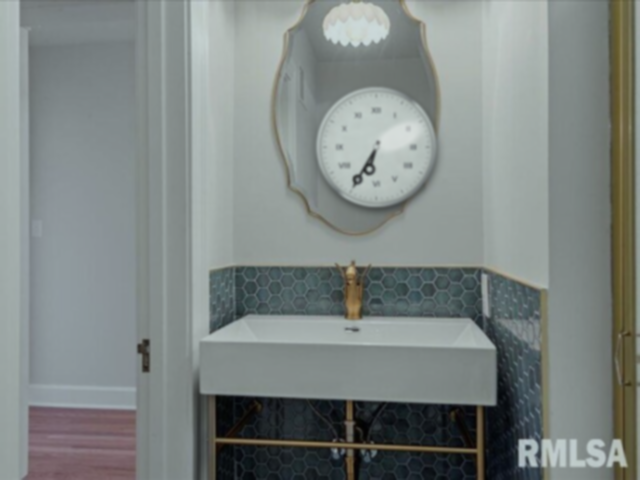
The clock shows {"hour": 6, "minute": 35}
